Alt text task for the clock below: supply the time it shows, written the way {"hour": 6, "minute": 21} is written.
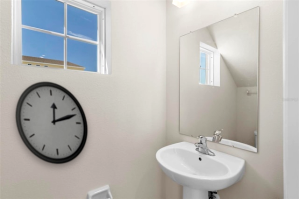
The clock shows {"hour": 12, "minute": 12}
